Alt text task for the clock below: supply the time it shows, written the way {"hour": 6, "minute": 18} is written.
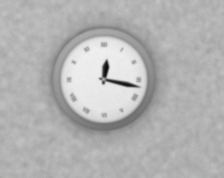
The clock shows {"hour": 12, "minute": 17}
